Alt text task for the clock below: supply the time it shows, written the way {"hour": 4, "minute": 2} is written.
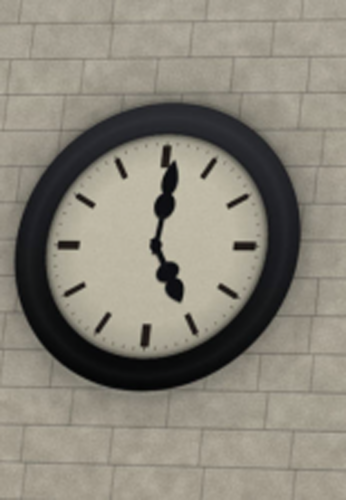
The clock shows {"hour": 5, "minute": 1}
